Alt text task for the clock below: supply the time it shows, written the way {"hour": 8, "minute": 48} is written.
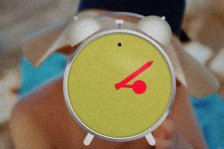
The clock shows {"hour": 3, "minute": 9}
